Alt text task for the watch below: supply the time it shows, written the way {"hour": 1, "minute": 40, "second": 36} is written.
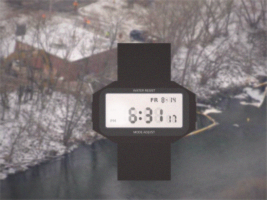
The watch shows {"hour": 6, "minute": 31, "second": 17}
